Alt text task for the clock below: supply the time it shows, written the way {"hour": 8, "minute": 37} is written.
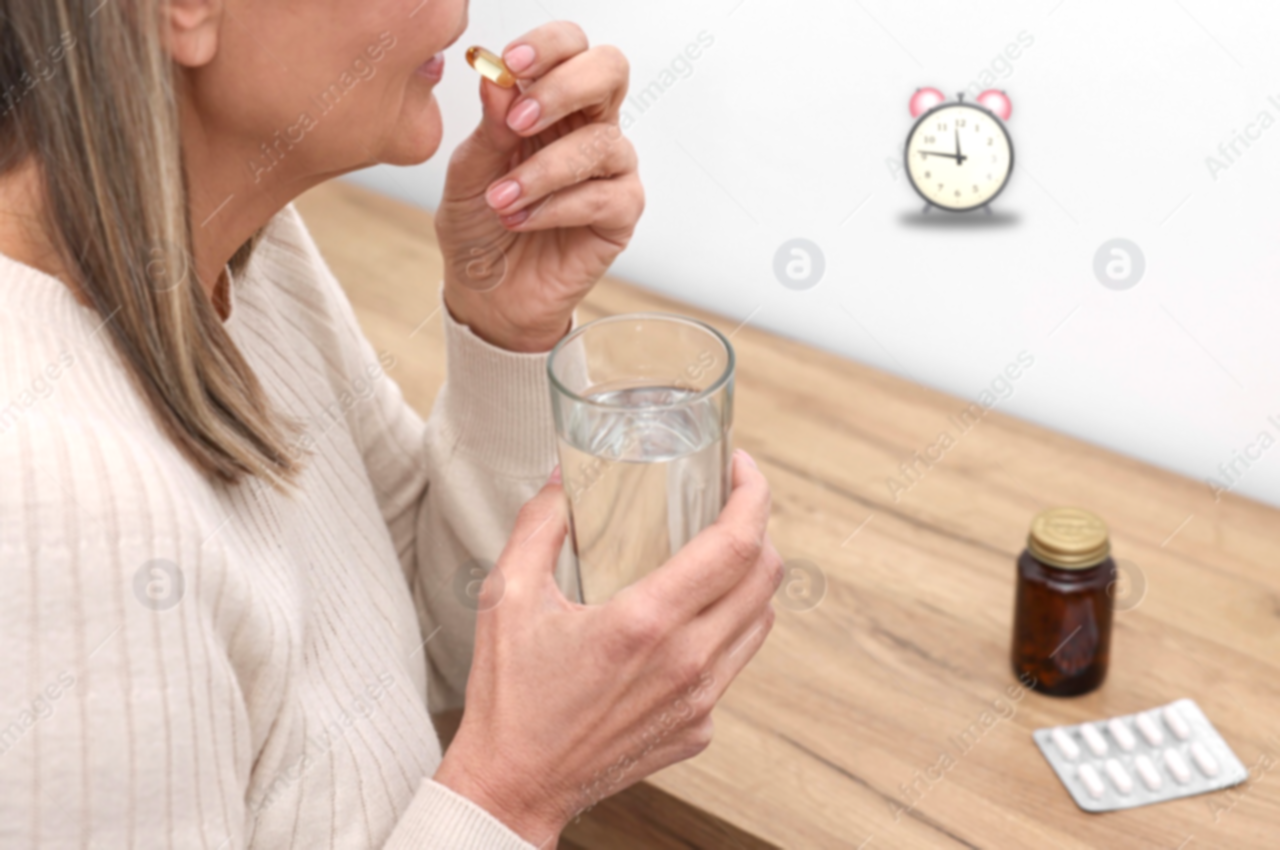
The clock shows {"hour": 11, "minute": 46}
